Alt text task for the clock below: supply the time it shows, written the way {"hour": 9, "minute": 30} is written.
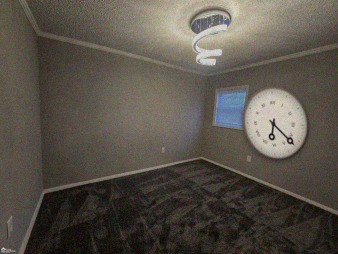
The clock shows {"hour": 6, "minute": 22}
